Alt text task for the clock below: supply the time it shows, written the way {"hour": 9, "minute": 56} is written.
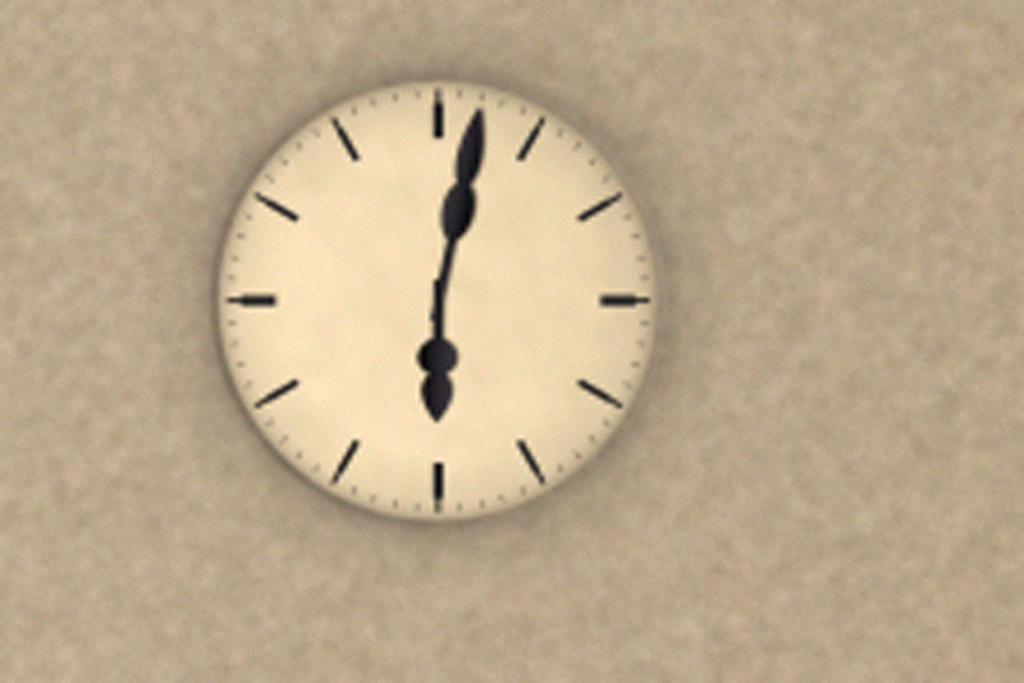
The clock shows {"hour": 6, "minute": 2}
